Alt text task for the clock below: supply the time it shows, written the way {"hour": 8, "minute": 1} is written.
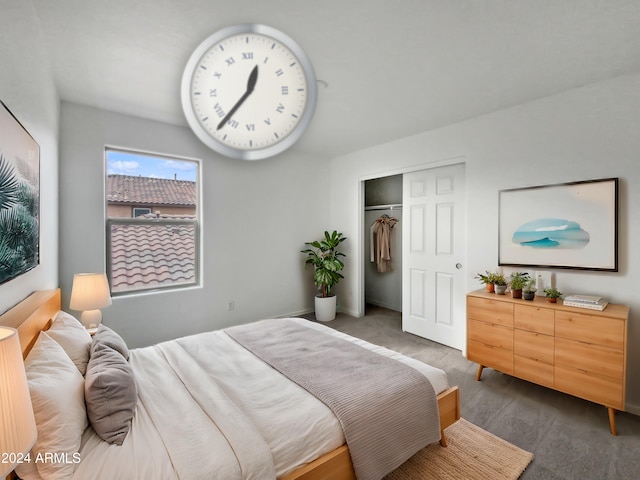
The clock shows {"hour": 12, "minute": 37}
